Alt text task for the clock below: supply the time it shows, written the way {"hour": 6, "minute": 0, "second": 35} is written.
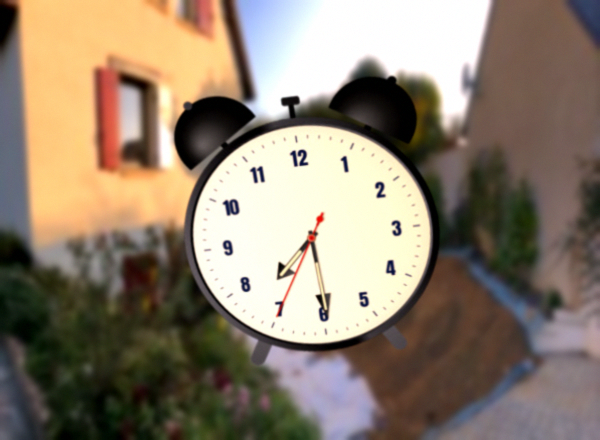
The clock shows {"hour": 7, "minute": 29, "second": 35}
